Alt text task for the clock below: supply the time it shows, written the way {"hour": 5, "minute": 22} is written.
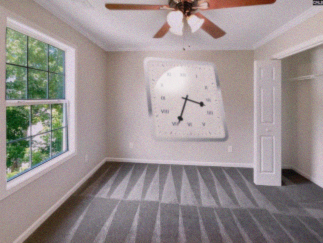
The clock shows {"hour": 3, "minute": 34}
